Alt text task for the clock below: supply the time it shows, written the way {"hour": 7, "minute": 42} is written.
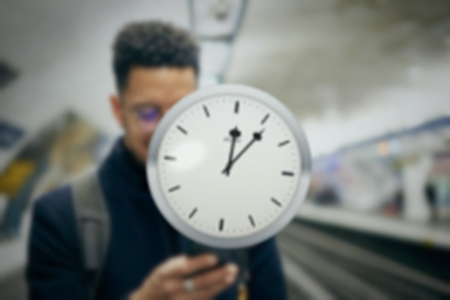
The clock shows {"hour": 12, "minute": 6}
